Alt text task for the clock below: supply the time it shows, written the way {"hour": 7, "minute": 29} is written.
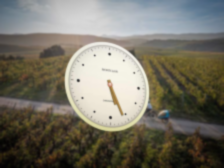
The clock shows {"hour": 5, "minute": 26}
